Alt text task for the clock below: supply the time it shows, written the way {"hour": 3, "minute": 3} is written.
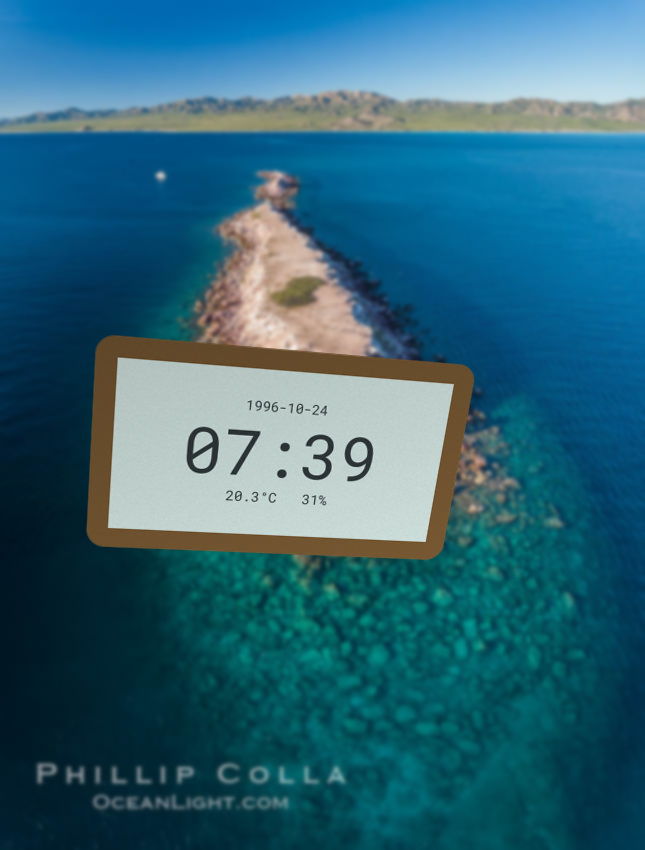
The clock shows {"hour": 7, "minute": 39}
